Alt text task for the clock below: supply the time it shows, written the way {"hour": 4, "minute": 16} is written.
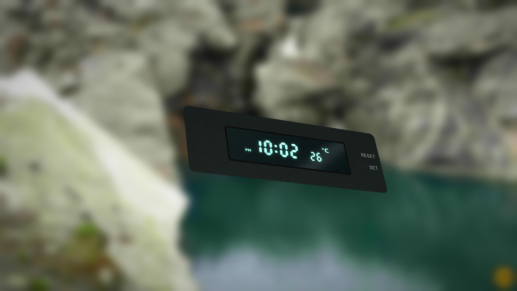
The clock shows {"hour": 10, "minute": 2}
